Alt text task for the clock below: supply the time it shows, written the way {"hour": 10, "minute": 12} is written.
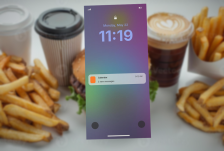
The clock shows {"hour": 11, "minute": 19}
